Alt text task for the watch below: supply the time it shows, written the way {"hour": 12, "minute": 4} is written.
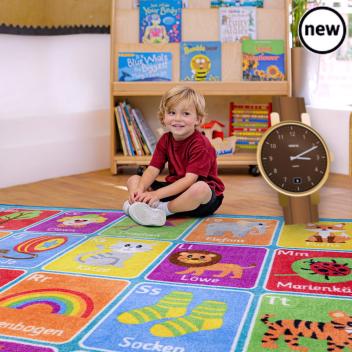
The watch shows {"hour": 3, "minute": 11}
